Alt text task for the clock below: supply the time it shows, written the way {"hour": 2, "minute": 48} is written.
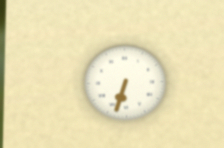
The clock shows {"hour": 6, "minute": 33}
